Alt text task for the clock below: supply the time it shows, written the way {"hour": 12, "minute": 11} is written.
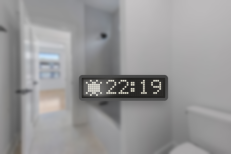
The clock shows {"hour": 22, "minute": 19}
